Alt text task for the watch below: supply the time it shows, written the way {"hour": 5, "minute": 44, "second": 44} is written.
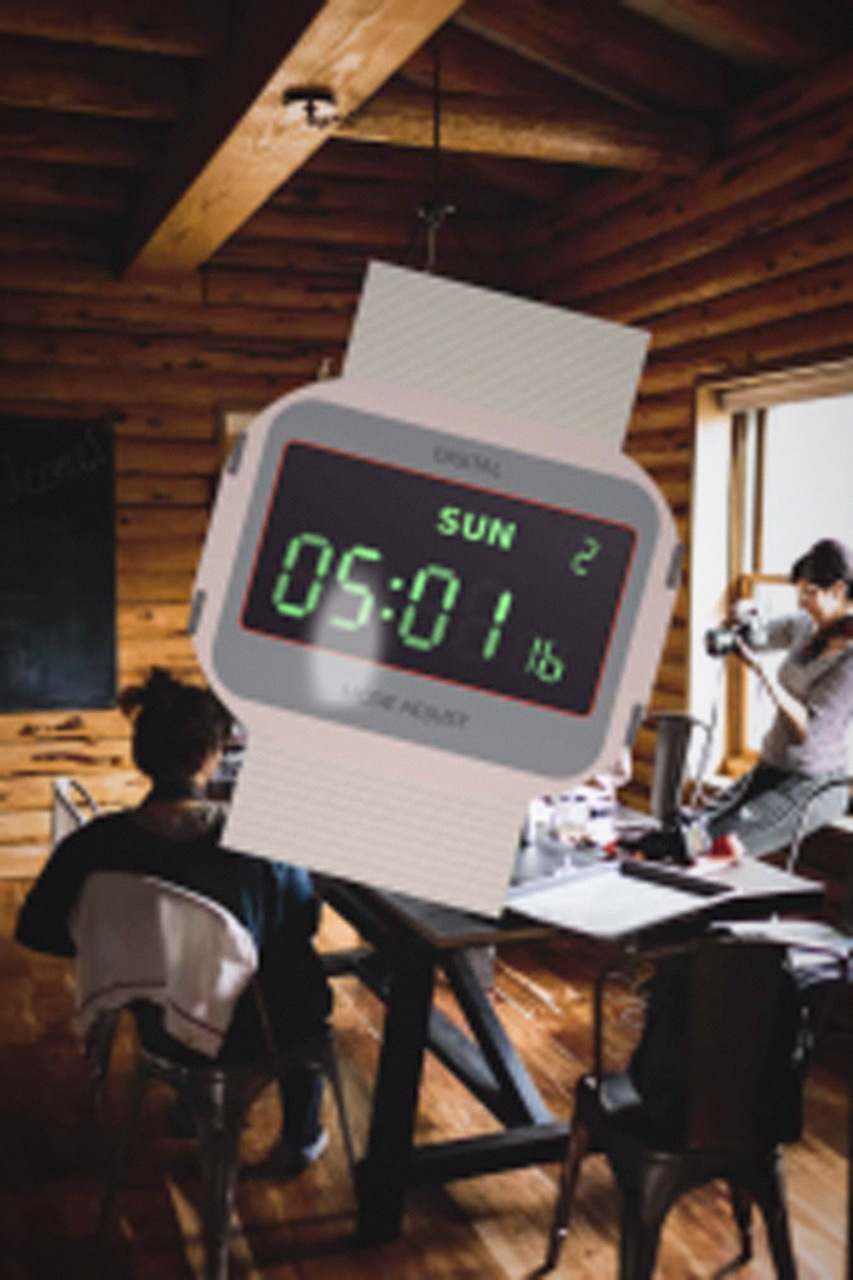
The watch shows {"hour": 5, "minute": 1, "second": 16}
